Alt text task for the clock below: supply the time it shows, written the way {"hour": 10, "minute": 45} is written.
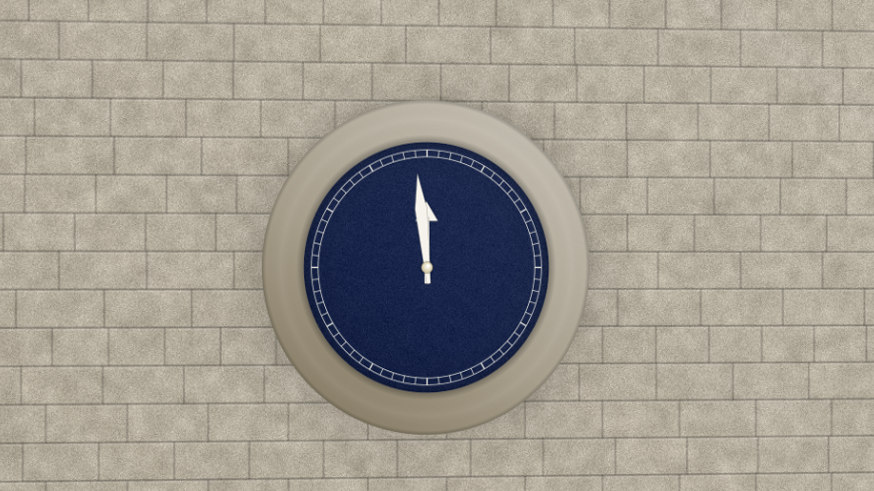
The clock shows {"hour": 11, "minute": 59}
